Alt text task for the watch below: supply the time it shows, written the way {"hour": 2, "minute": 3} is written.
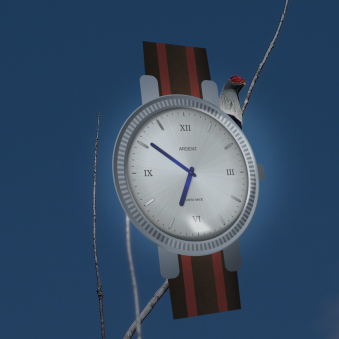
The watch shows {"hour": 6, "minute": 51}
